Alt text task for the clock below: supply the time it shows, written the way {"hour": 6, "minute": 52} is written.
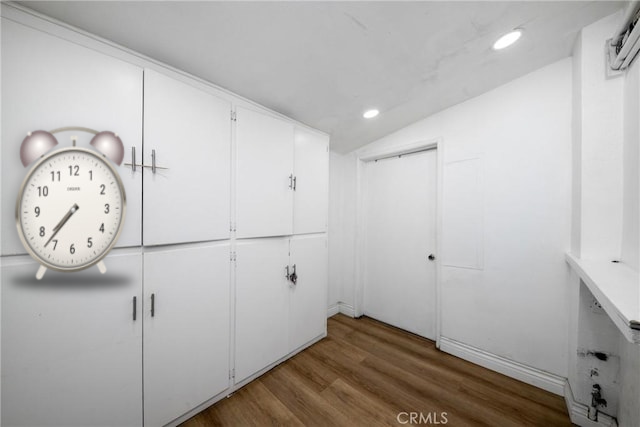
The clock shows {"hour": 7, "minute": 37}
